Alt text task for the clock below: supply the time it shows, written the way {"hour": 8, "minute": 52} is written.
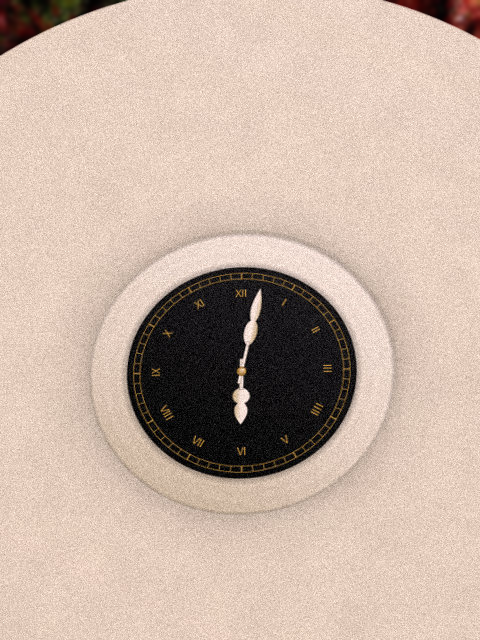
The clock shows {"hour": 6, "minute": 2}
